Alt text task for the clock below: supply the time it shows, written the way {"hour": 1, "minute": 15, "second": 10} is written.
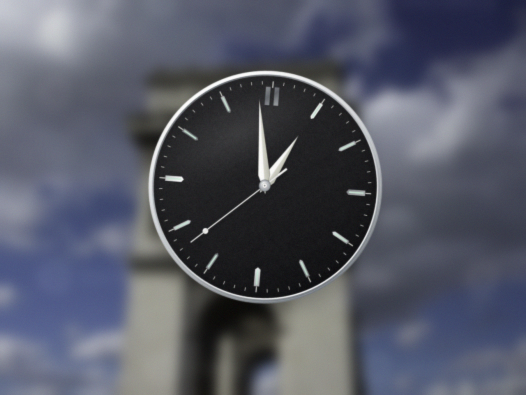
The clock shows {"hour": 12, "minute": 58, "second": 38}
